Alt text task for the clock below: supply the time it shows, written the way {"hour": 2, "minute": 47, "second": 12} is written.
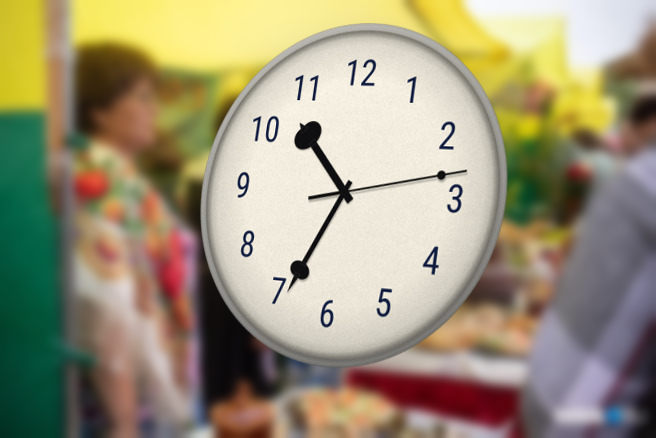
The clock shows {"hour": 10, "minute": 34, "second": 13}
